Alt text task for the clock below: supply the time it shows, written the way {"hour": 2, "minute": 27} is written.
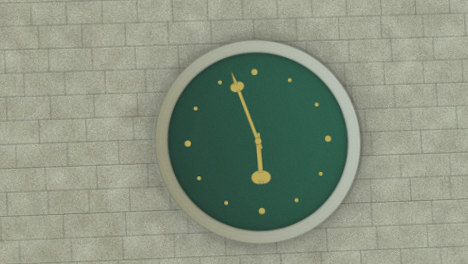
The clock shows {"hour": 5, "minute": 57}
